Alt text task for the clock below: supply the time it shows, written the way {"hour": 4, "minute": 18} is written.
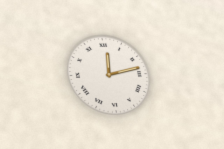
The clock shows {"hour": 12, "minute": 13}
